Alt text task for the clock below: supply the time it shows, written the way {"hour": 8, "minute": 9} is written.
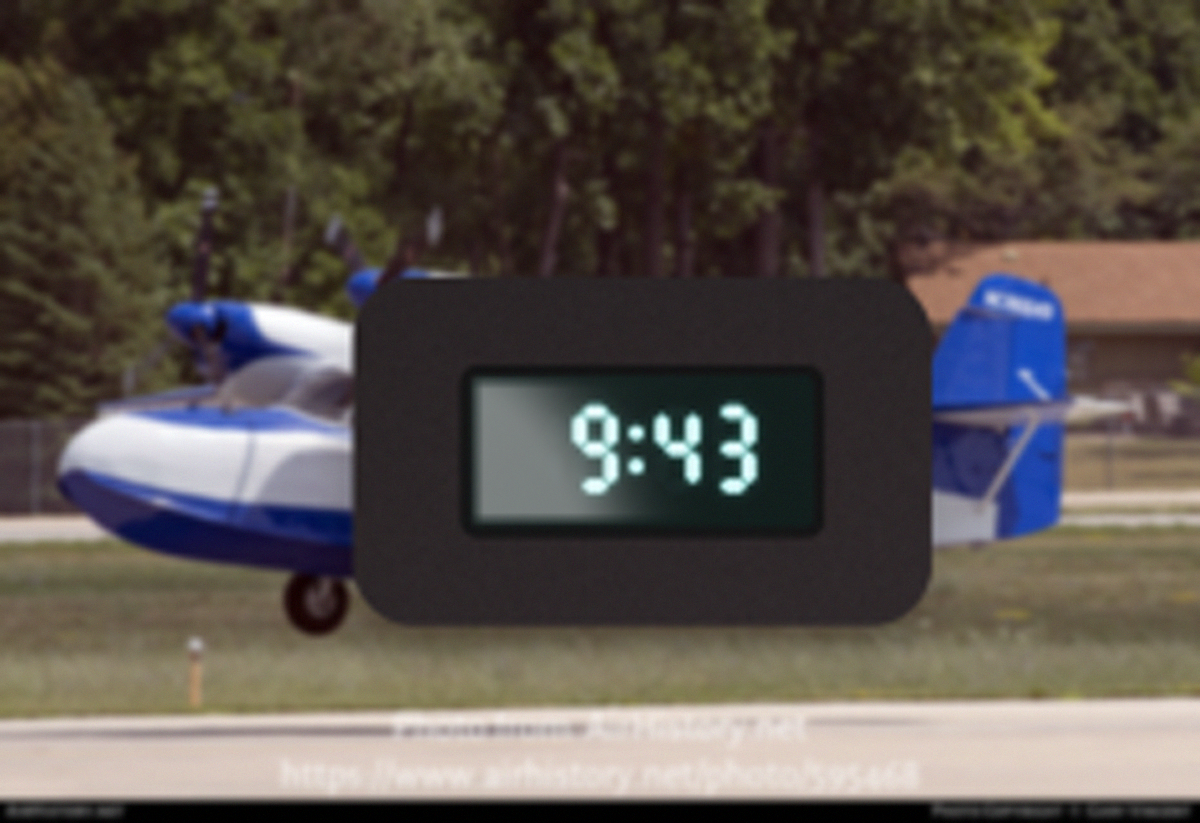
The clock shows {"hour": 9, "minute": 43}
